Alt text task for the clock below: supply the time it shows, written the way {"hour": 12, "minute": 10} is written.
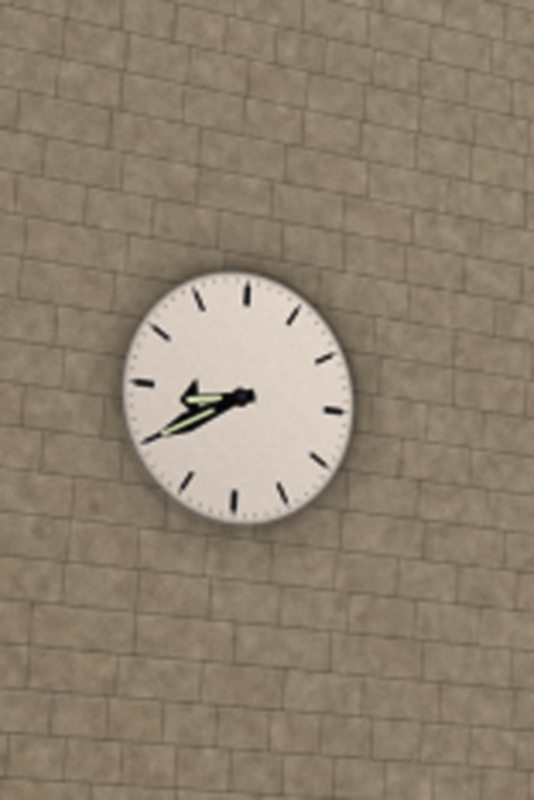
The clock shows {"hour": 8, "minute": 40}
